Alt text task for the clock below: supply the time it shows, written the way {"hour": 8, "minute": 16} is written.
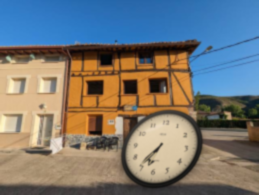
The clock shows {"hour": 6, "minute": 36}
